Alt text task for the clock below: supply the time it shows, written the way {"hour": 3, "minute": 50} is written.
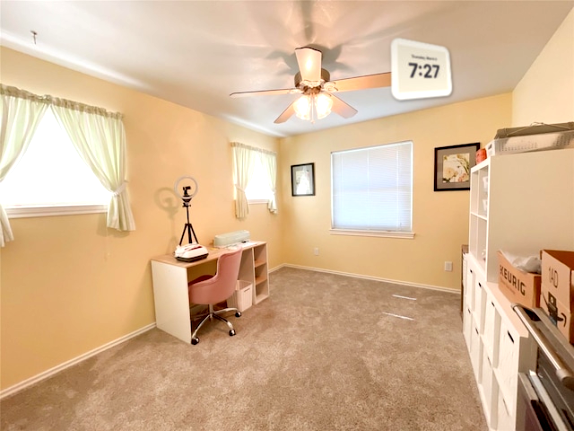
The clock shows {"hour": 7, "minute": 27}
